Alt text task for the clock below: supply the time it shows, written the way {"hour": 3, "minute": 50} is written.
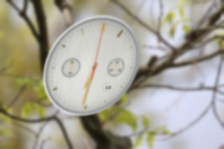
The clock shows {"hour": 6, "minute": 31}
